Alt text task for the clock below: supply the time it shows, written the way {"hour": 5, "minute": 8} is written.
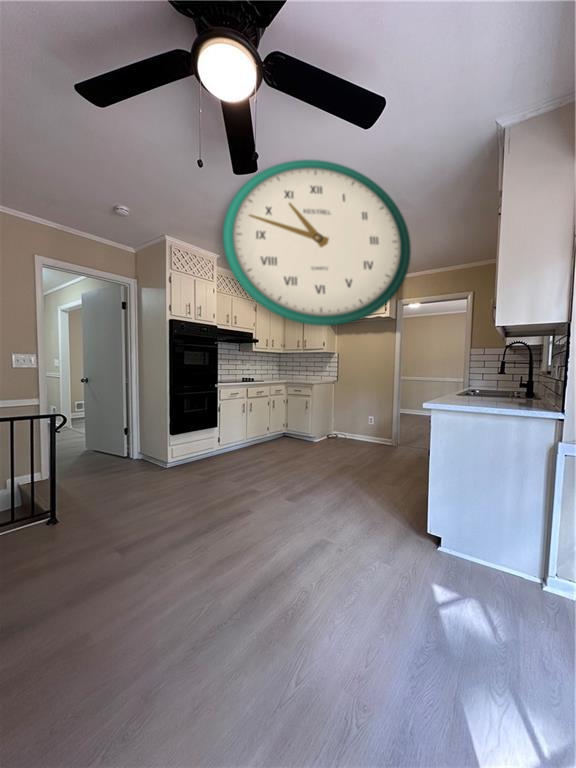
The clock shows {"hour": 10, "minute": 48}
